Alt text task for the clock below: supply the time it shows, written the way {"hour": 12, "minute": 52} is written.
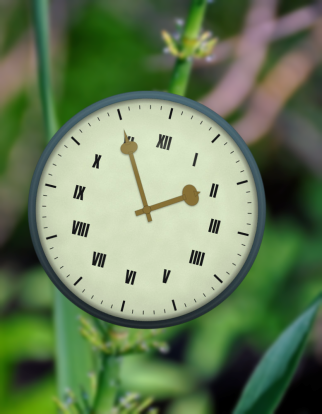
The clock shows {"hour": 1, "minute": 55}
